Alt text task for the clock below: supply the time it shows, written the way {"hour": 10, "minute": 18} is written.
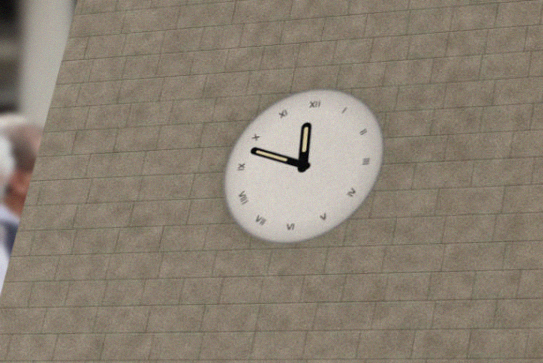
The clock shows {"hour": 11, "minute": 48}
